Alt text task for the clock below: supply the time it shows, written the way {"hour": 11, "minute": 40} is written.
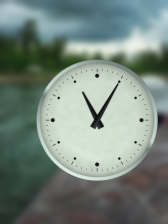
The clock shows {"hour": 11, "minute": 5}
